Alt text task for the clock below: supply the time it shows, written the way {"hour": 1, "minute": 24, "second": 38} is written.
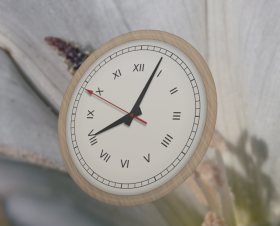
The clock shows {"hour": 8, "minute": 3, "second": 49}
